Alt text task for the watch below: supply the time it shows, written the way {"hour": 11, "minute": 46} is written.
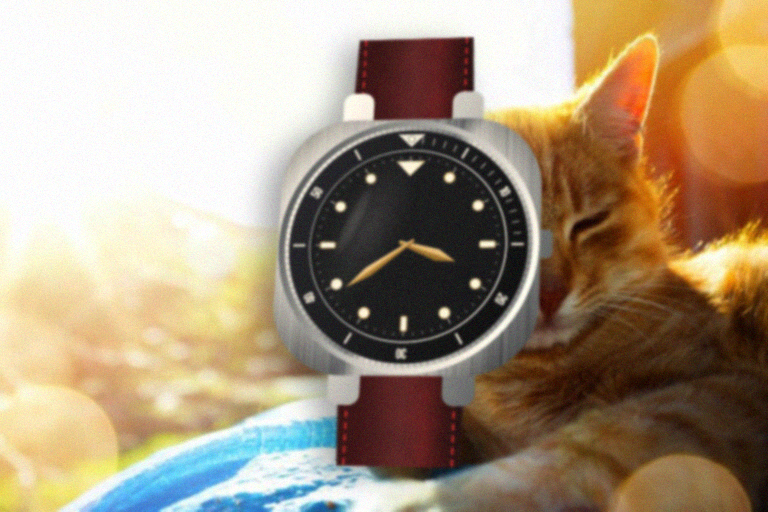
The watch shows {"hour": 3, "minute": 39}
